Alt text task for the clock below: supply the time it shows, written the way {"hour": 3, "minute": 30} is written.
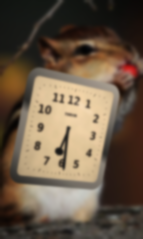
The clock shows {"hour": 6, "minute": 29}
